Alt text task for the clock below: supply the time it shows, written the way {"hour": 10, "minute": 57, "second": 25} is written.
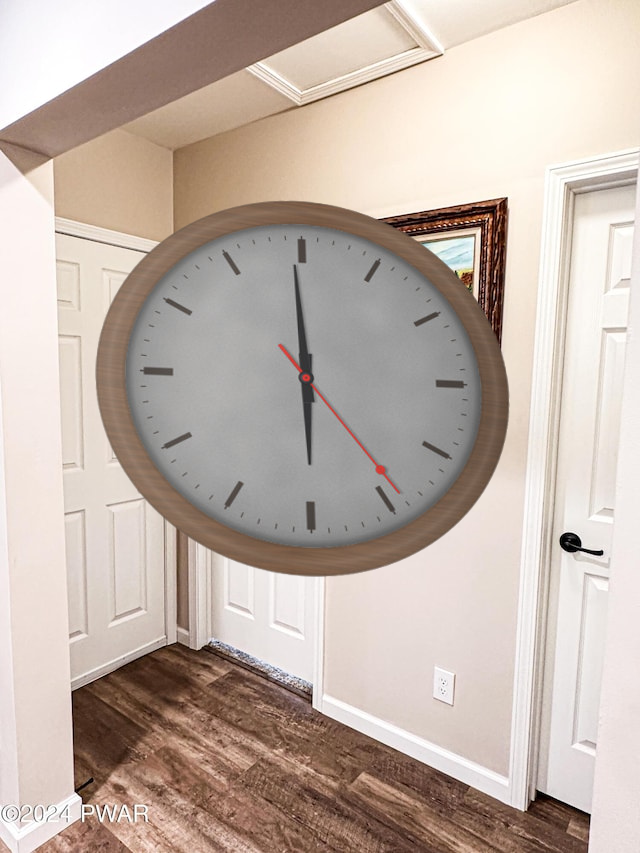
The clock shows {"hour": 5, "minute": 59, "second": 24}
